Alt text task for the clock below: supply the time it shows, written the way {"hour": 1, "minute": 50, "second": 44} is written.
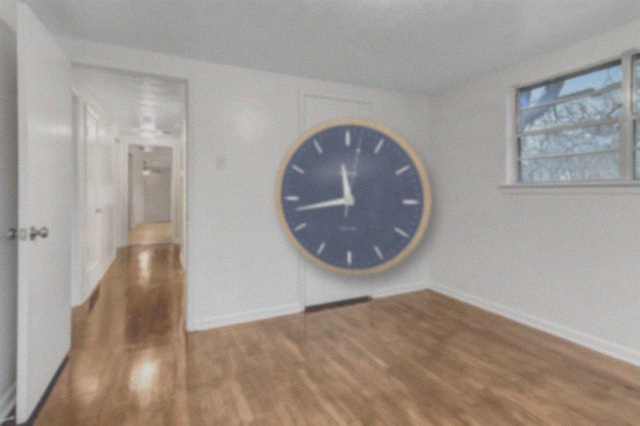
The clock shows {"hour": 11, "minute": 43, "second": 2}
